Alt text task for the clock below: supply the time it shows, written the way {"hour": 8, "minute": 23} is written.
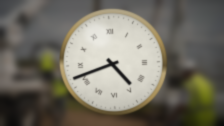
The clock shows {"hour": 4, "minute": 42}
